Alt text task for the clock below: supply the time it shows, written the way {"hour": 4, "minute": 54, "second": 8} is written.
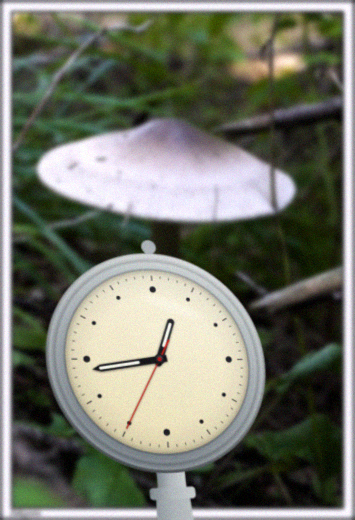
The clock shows {"hour": 12, "minute": 43, "second": 35}
